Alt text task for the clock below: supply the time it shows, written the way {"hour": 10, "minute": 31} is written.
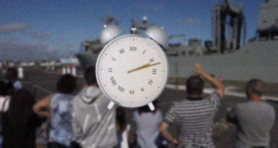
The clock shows {"hour": 2, "minute": 12}
